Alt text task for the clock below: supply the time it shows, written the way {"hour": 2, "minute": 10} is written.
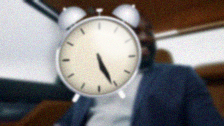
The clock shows {"hour": 5, "minute": 26}
